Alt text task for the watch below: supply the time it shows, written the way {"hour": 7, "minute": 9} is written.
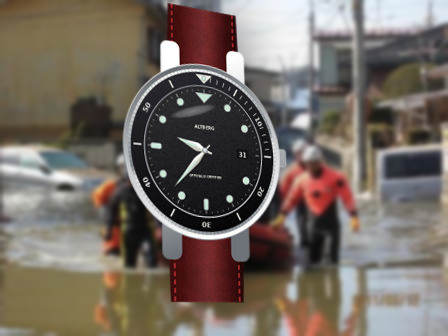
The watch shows {"hour": 9, "minute": 37}
